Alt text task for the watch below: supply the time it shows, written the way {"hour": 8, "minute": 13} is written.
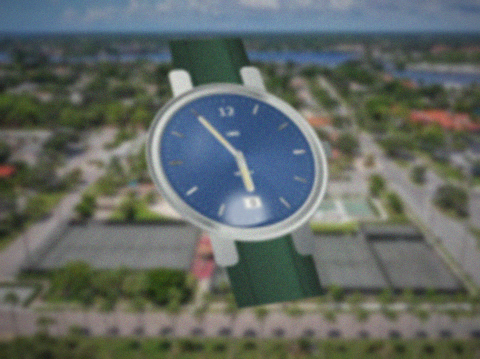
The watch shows {"hour": 5, "minute": 55}
